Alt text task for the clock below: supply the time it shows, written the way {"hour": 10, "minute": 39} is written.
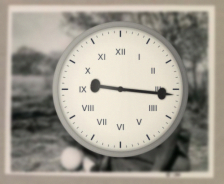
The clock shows {"hour": 9, "minute": 16}
